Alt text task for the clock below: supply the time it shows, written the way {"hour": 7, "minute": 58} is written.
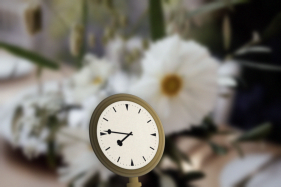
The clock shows {"hour": 7, "minute": 46}
